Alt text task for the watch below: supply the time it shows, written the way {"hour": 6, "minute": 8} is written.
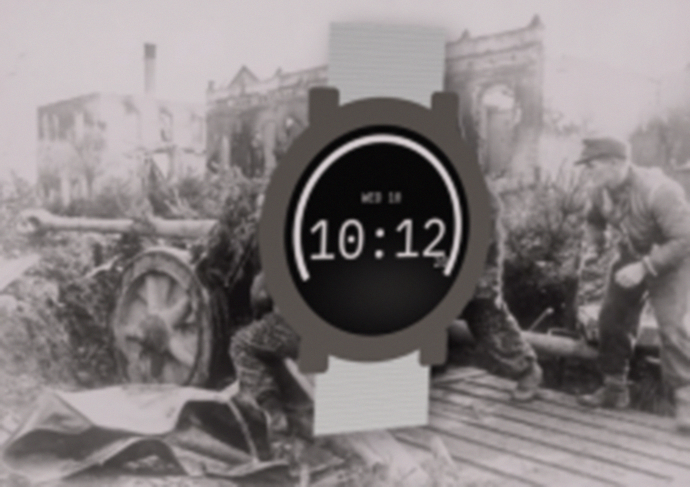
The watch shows {"hour": 10, "minute": 12}
